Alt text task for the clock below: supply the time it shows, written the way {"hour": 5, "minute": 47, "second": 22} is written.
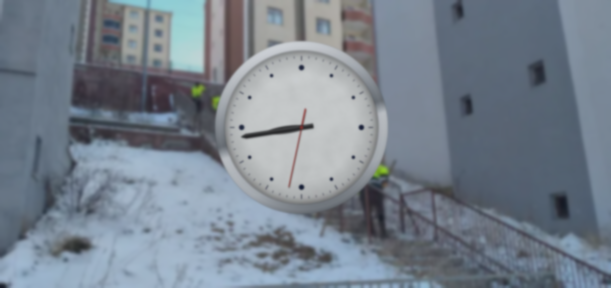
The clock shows {"hour": 8, "minute": 43, "second": 32}
